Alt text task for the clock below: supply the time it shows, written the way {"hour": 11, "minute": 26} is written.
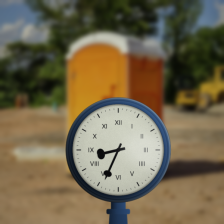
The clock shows {"hour": 8, "minute": 34}
